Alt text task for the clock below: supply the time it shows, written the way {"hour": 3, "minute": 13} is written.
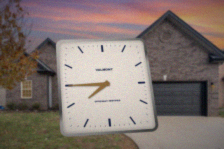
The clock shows {"hour": 7, "minute": 45}
